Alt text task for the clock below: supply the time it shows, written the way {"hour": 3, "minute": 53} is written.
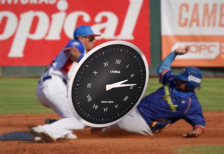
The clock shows {"hour": 2, "minute": 14}
